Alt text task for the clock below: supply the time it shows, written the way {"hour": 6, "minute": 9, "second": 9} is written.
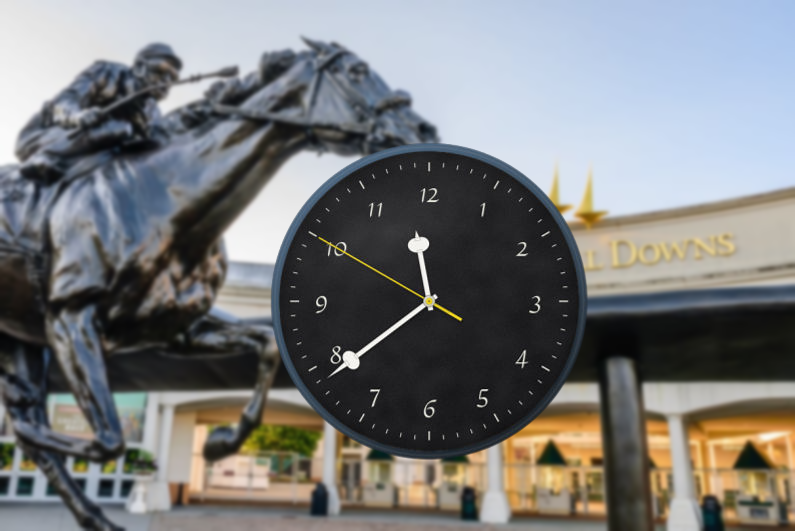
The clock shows {"hour": 11, "minute": 38, "second": 50}
